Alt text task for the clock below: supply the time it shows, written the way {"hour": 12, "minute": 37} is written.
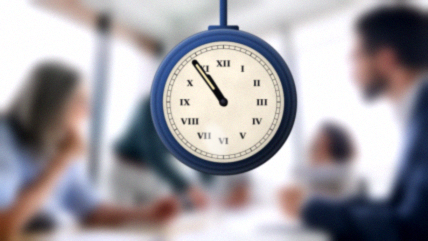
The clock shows {"hour": 10, "minute": 54}
